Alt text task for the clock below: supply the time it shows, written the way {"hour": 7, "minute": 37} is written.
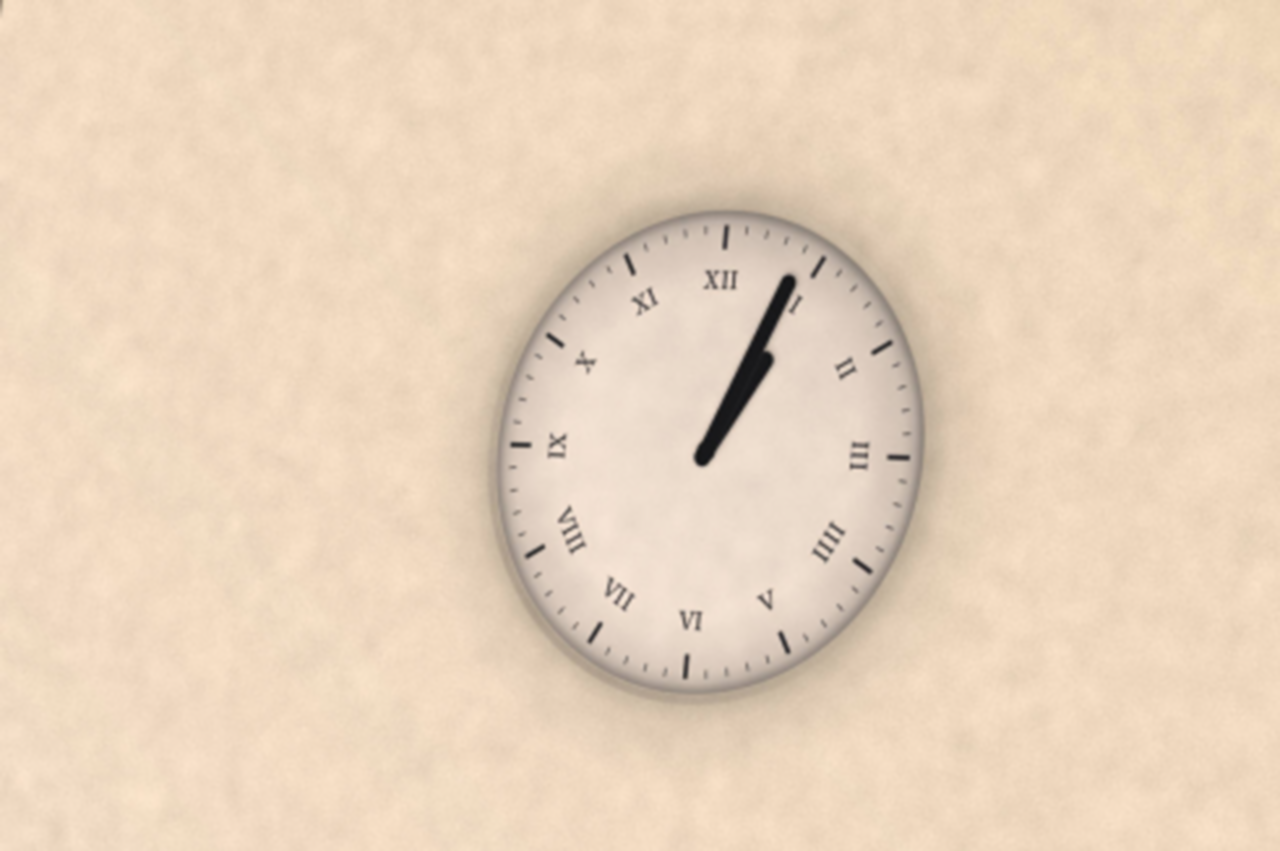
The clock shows {"hour": 1, "minute": 4}
